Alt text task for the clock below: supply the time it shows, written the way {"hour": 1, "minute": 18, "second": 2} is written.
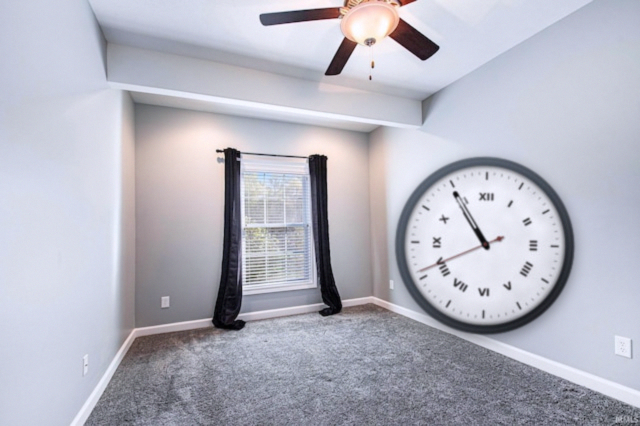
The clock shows {"hour": 10, "minute": 54, "second": 41}
